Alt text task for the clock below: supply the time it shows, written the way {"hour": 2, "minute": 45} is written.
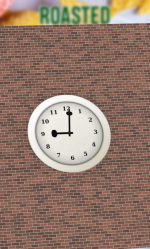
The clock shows {"hour": 9, "minute": 1}
